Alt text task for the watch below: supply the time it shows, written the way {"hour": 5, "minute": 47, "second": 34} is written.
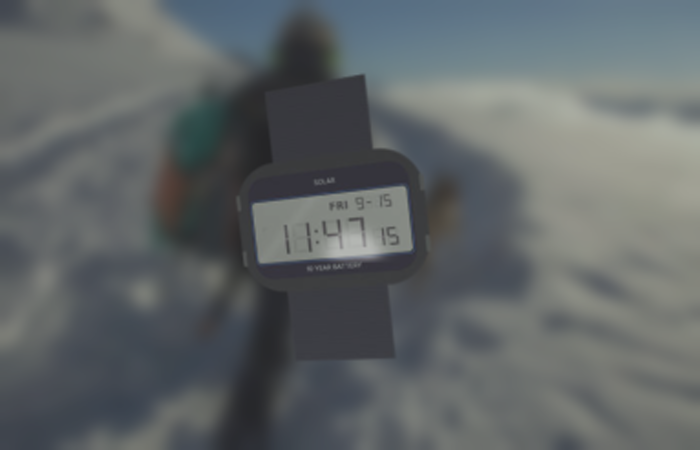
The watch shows {"hour": 11, "minute": 47, "second": 15}
